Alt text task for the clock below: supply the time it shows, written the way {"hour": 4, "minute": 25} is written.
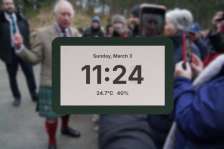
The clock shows {"hour": 11, "minute": 24}
